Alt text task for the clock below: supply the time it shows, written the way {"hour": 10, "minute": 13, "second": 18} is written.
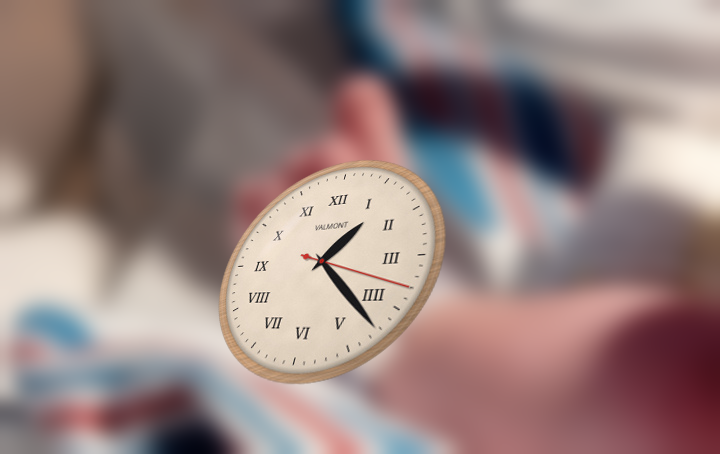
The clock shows {"hour": 1, "minute": 22, "second": 18}
